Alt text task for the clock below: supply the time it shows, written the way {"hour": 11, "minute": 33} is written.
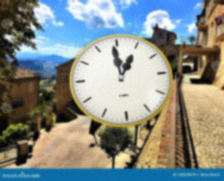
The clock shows {"hour": 12, "minute": 59}
